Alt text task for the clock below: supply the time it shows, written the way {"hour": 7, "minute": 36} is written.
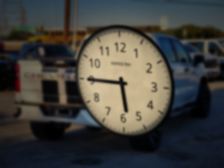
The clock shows {"hour": 5, "minute": 45}
